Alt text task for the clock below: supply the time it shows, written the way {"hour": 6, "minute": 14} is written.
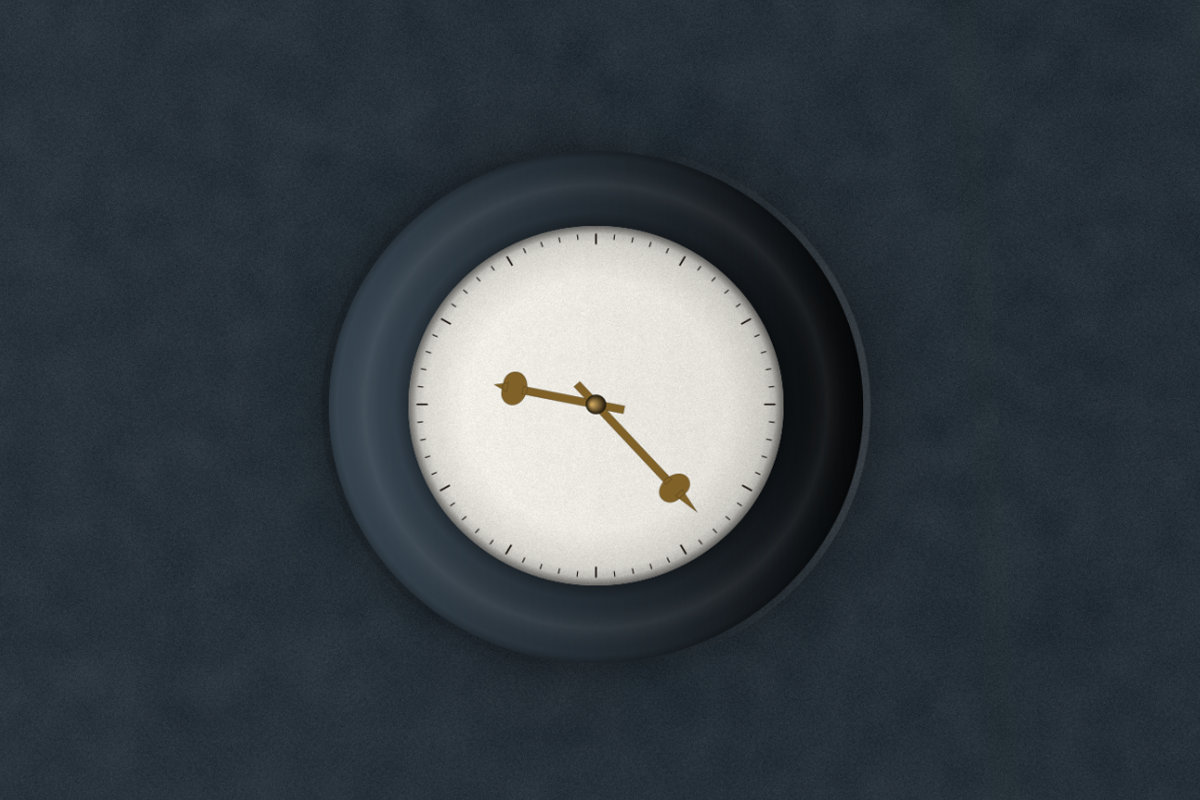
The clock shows {"hour": 9, "minute": 23}
